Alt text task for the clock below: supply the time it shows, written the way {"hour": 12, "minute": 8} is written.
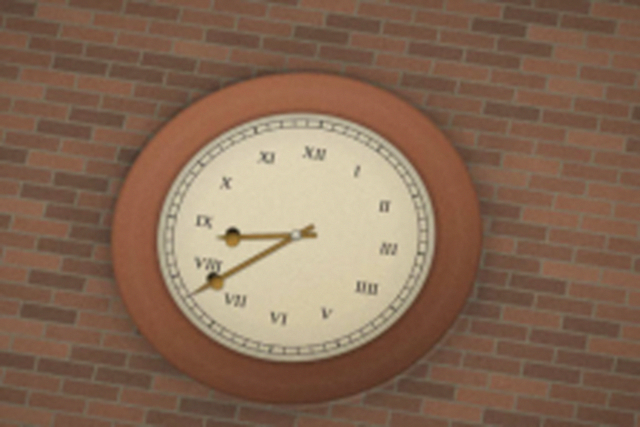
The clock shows {"hour": 8, "minute": 38}
